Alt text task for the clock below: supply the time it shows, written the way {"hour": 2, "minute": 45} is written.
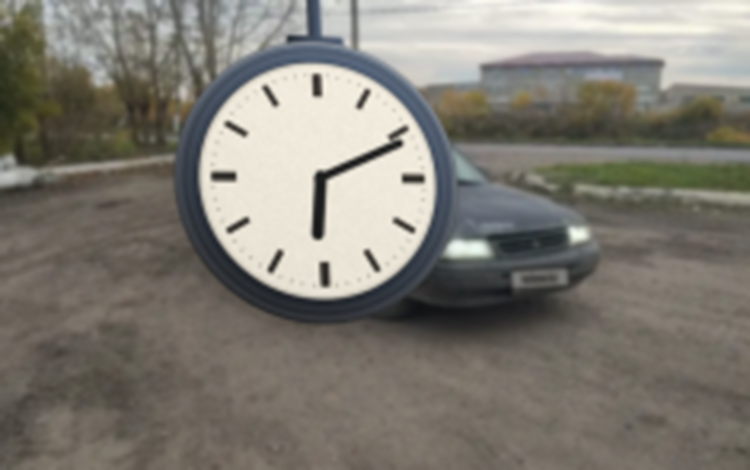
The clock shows {"hour": 6, "minute": 11}
